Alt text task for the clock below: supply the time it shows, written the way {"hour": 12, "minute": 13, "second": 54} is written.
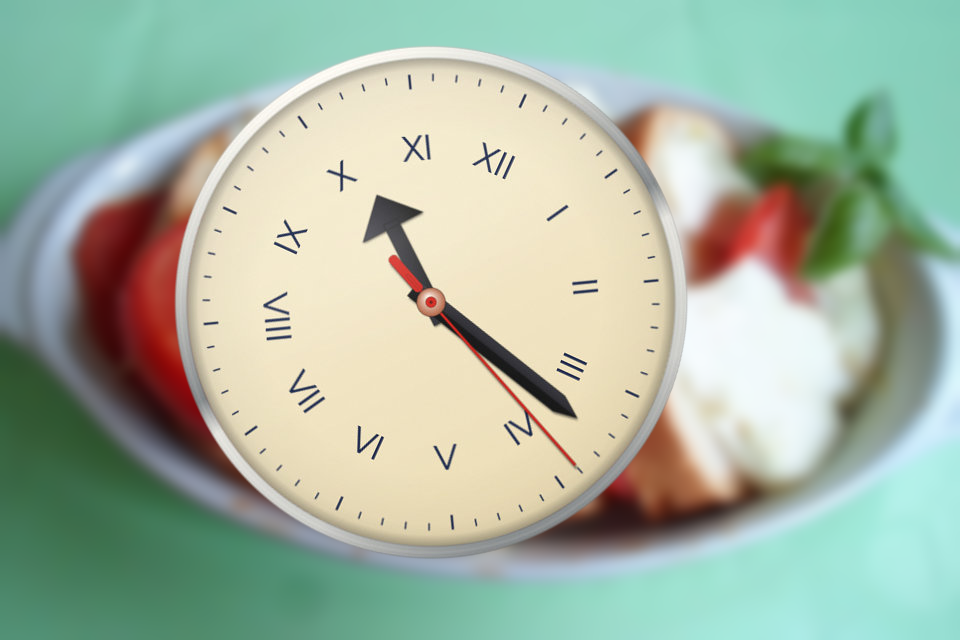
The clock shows {"hour": 10, "minute": 17, "second": 19}
